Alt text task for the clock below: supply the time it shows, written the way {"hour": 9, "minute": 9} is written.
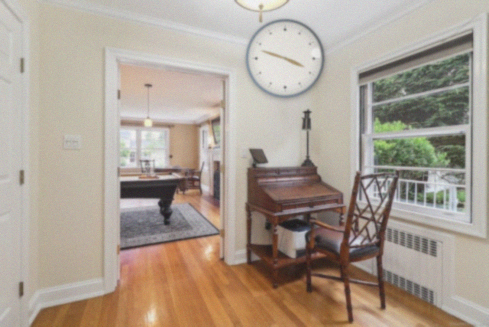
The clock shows {"hour": 3, "minute": 48}
